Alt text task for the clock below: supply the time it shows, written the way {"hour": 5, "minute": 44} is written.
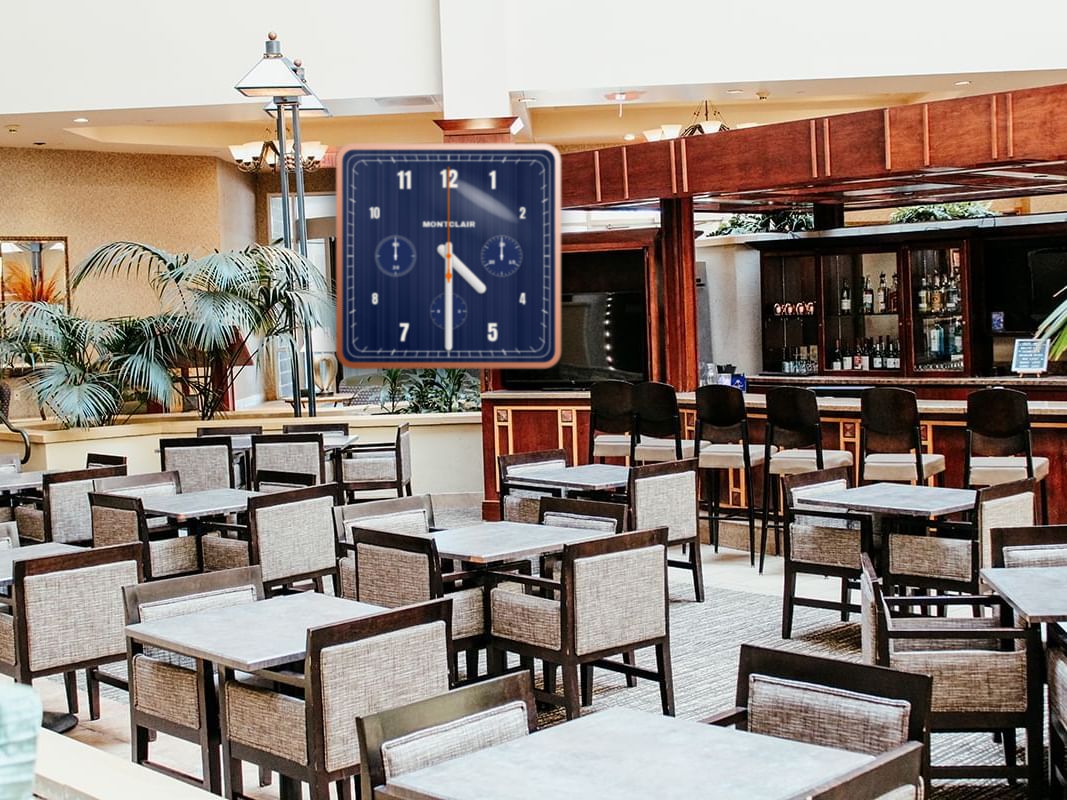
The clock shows {"hour": 4, "minute": 30}
